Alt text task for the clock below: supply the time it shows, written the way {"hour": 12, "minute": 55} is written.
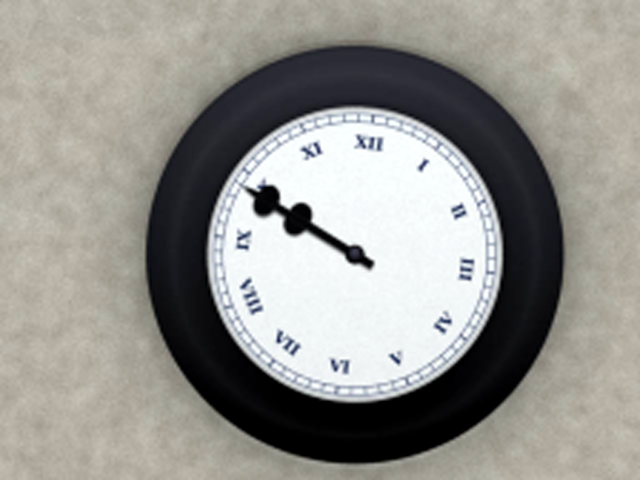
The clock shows {"hour": 9, "minute": 49}
